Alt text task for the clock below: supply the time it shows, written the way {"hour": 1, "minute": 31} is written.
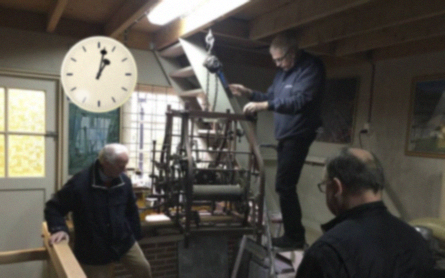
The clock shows {"hour": 1, "minute": 2}
